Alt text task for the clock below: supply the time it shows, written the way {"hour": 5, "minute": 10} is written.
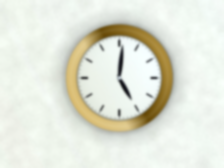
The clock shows {"hour": 5, "minute": 1}
